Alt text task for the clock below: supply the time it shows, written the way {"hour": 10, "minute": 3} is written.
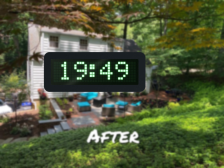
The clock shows {"hour": 19, "minute": 49}
